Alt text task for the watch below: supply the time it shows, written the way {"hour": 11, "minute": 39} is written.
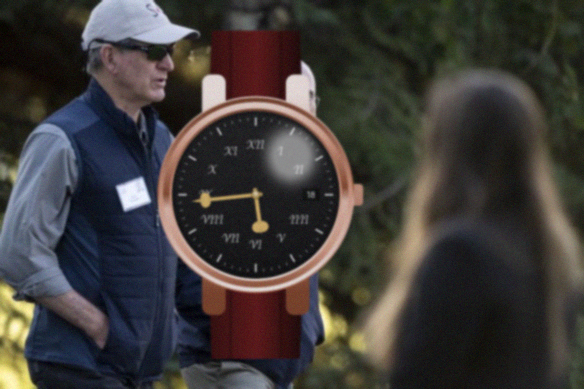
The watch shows {"hour": 5, "minute": 44}
